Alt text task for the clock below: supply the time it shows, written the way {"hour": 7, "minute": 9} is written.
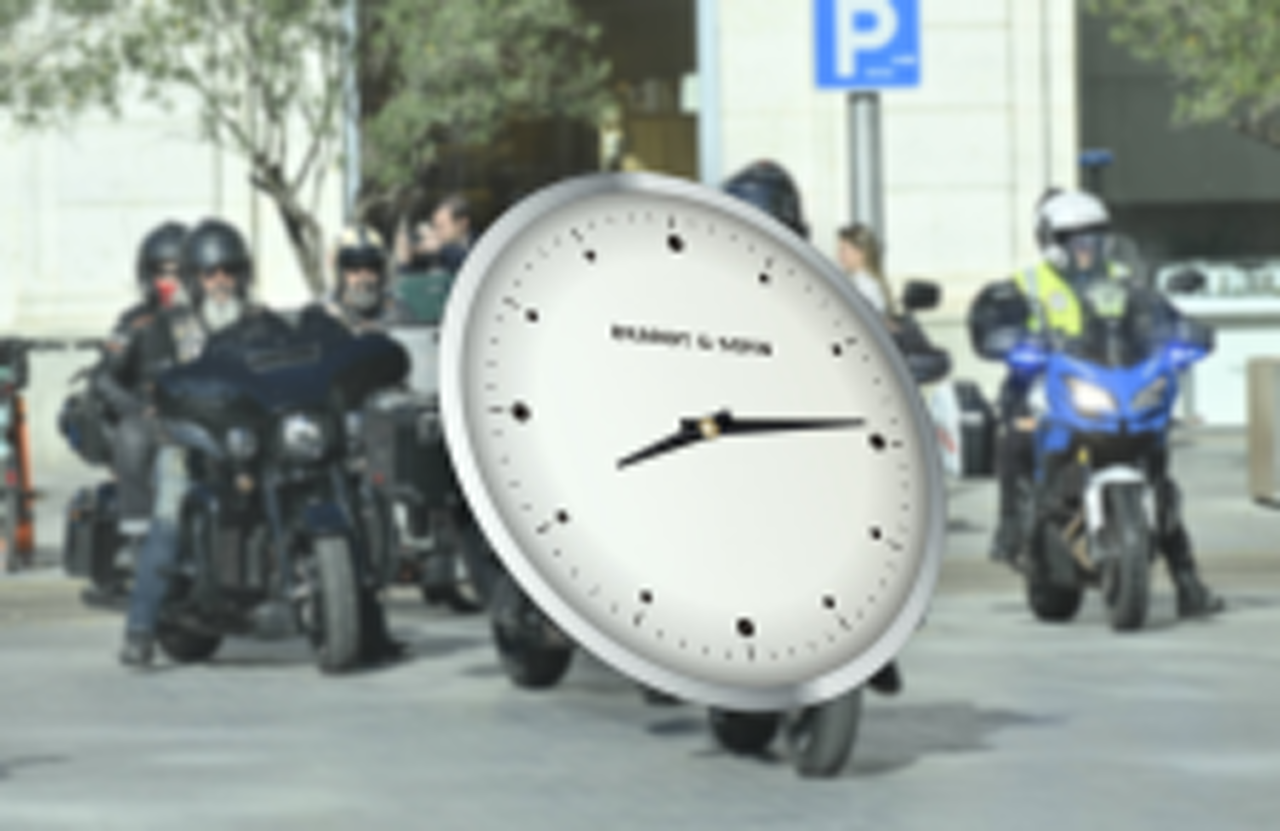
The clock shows {"hour": 8, "minute": 14}
